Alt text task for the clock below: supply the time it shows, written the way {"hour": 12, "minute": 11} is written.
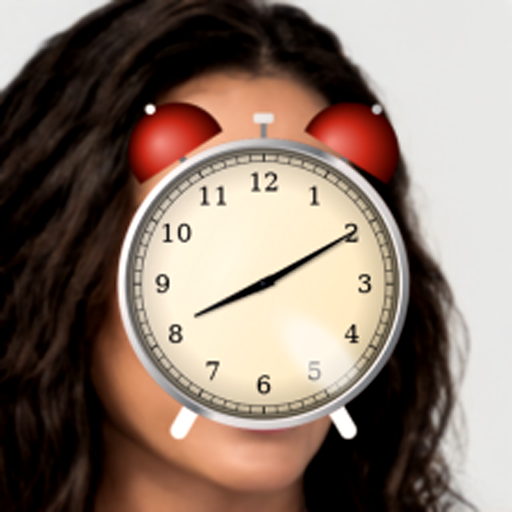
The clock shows {"hour": 8, "minute": 10}
